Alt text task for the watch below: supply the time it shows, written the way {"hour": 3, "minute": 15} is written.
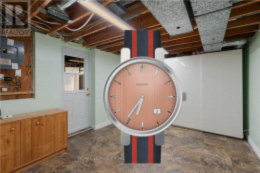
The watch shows {"hour": 6, "minute": 36}
